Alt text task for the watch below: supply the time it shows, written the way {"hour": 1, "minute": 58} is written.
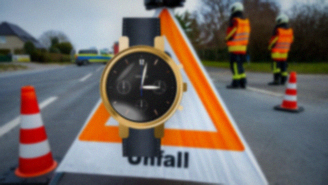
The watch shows {"hour": 3, "minute": 2}
